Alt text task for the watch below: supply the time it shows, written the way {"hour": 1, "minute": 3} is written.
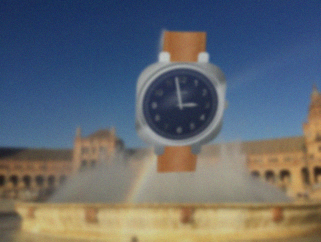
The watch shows {"hour": 2, "minute": 58}
